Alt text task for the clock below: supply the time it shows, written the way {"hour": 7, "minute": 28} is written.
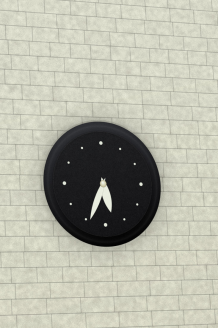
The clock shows {"hour": 5, "minute": 34}
